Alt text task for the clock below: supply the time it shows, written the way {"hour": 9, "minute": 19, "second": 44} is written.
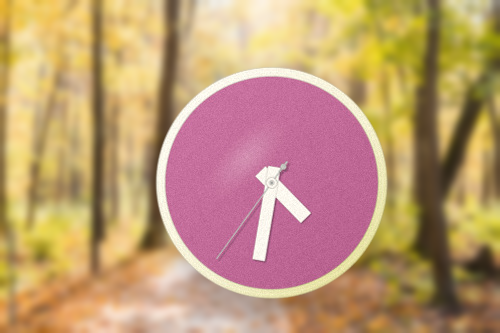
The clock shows {"hour": 4, "minute": 31, "second": 36}
